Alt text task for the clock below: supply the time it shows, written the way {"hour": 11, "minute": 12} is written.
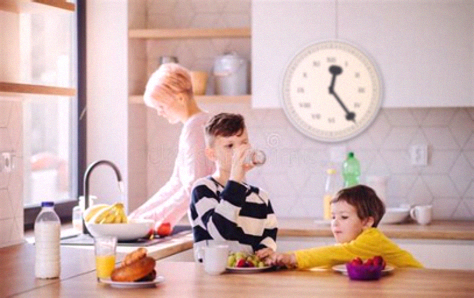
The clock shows {"hour": 12, "minute": 24}
